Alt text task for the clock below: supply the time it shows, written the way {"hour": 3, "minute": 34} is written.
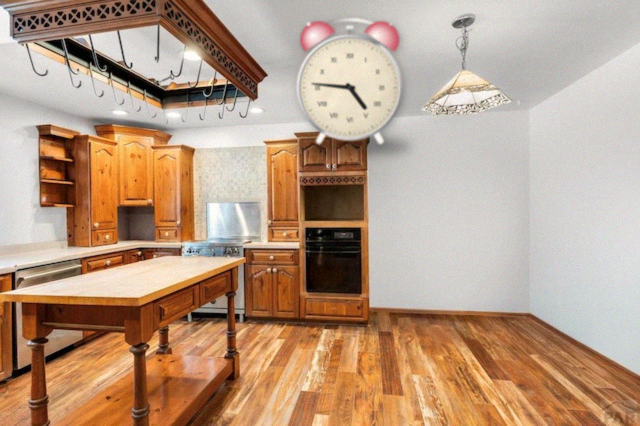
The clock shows {"hour": 4, "minute": 46}
